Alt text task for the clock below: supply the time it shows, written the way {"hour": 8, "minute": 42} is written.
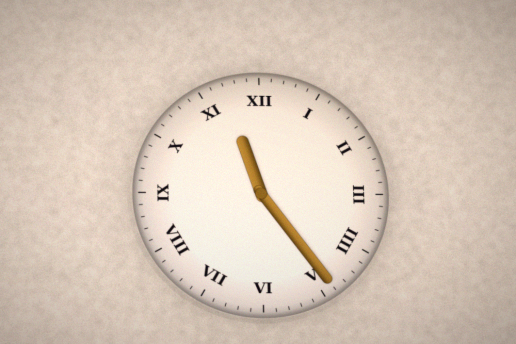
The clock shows {"hour": 11, "minute": 24}
